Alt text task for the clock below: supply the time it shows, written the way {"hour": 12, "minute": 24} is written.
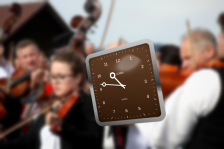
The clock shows {"hour": 10, "minute": 47}
